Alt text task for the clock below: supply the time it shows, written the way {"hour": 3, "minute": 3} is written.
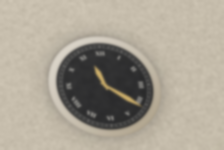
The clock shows {"hour": 11, "minute": 21}
